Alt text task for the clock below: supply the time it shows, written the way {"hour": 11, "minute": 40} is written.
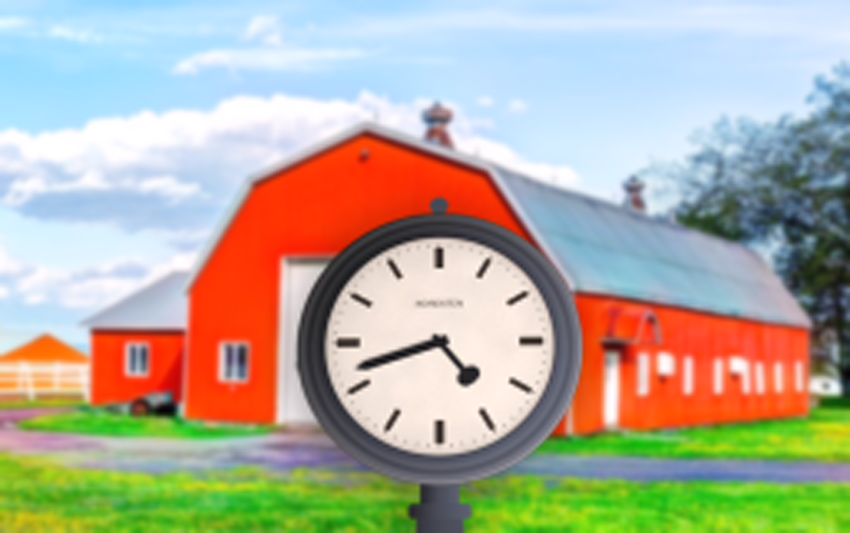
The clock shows {"hour": 4, "minute": 42}
